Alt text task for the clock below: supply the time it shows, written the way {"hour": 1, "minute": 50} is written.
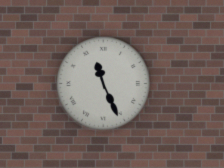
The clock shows {"hour": 11, "minute": 26}
